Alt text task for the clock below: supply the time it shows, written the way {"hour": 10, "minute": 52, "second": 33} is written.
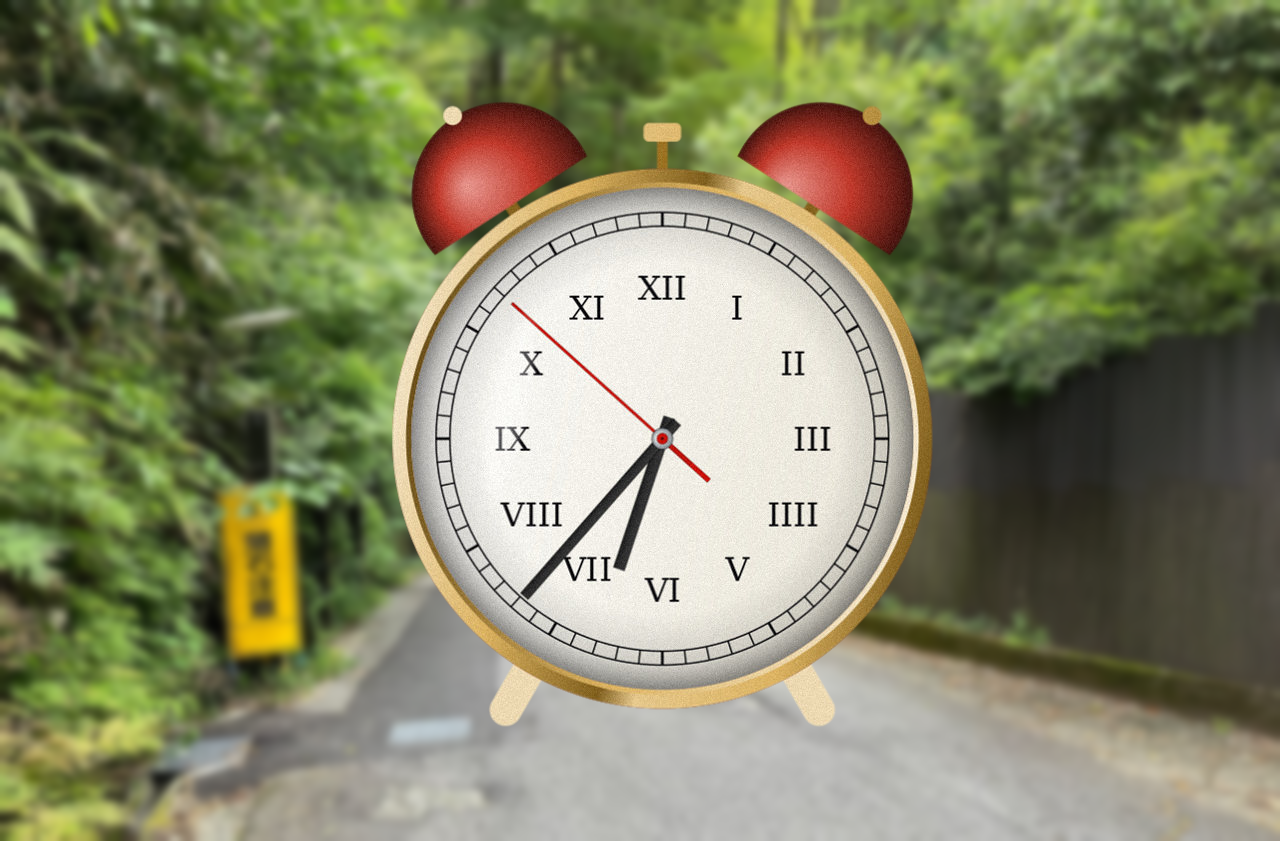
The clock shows {"hour": 6, "minute": 36, "second": 52}
